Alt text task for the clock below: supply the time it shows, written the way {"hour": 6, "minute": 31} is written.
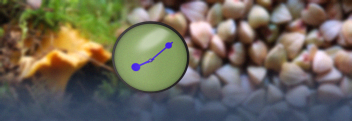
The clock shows {"hour": 8, "minute": 8}
